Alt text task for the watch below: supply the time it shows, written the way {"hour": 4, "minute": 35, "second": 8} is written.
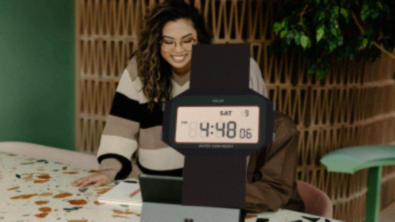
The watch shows {"hour": 4, "minute": 48, "second": 6}
